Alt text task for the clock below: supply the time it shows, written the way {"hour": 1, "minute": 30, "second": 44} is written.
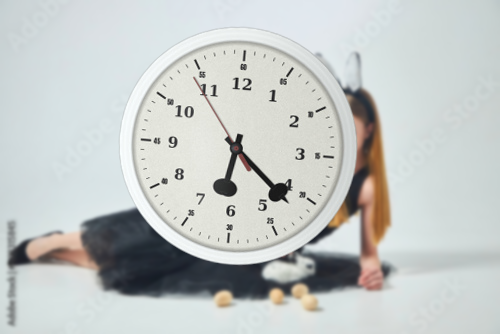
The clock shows {"hour": 6, "minute": 21, "second": 54}
